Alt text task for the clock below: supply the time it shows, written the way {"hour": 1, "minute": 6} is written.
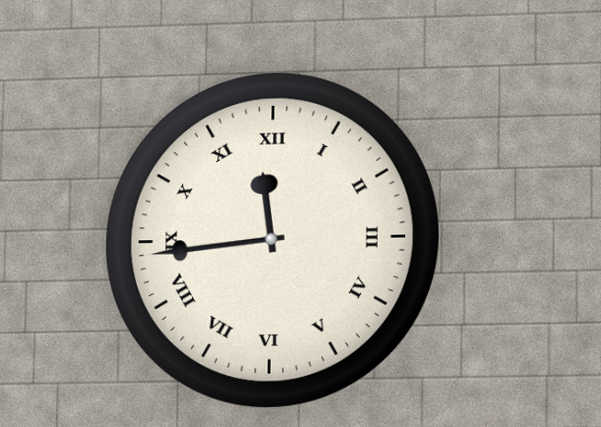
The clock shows {"hour": 11, "minute": 44}
